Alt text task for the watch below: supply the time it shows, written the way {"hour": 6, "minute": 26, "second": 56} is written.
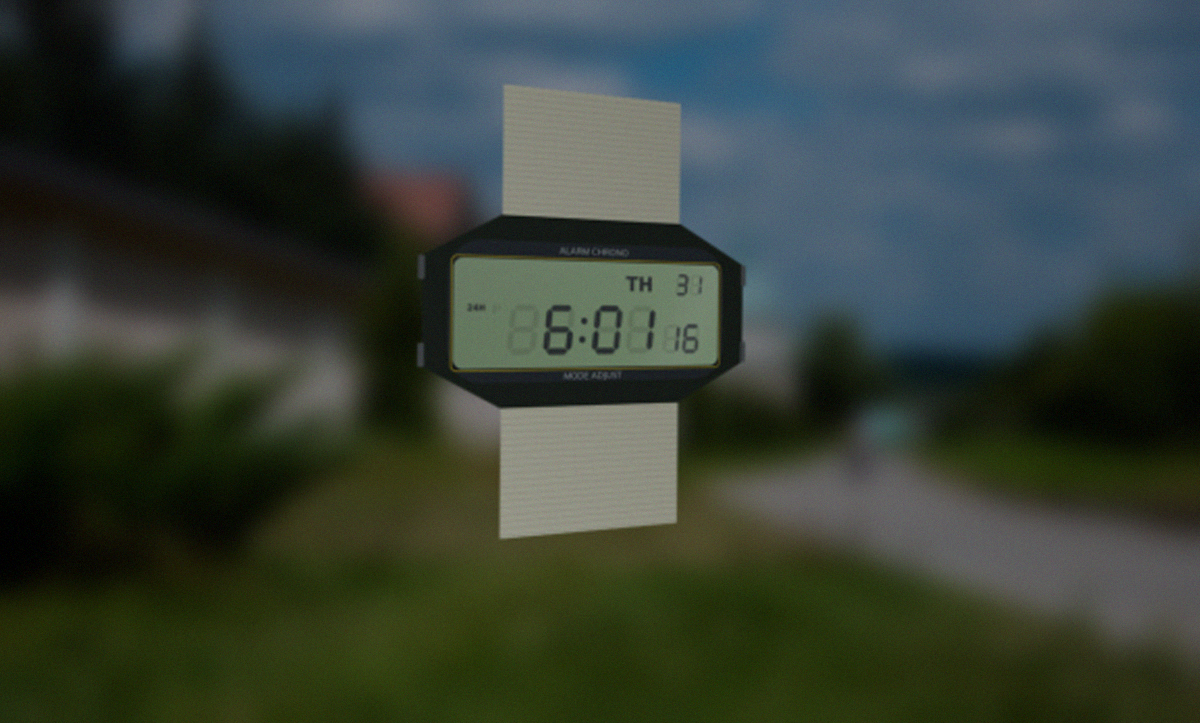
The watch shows {"hour": 6, "minute": 1, "second": 16}
